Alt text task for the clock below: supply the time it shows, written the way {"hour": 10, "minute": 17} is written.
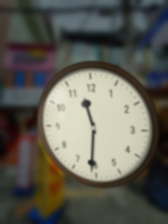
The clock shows {"hour": 11, "minute": 31}
